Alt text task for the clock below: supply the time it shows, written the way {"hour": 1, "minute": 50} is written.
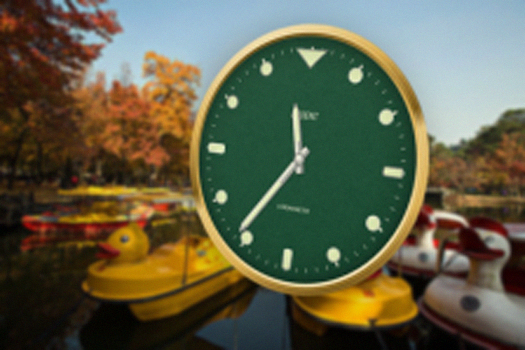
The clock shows {"hour": 11, "minute": 36}
